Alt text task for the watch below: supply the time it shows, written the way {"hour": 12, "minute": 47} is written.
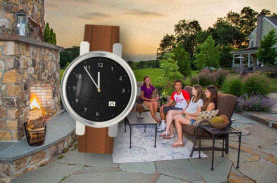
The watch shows {"hour": 11, "minute": 54}
